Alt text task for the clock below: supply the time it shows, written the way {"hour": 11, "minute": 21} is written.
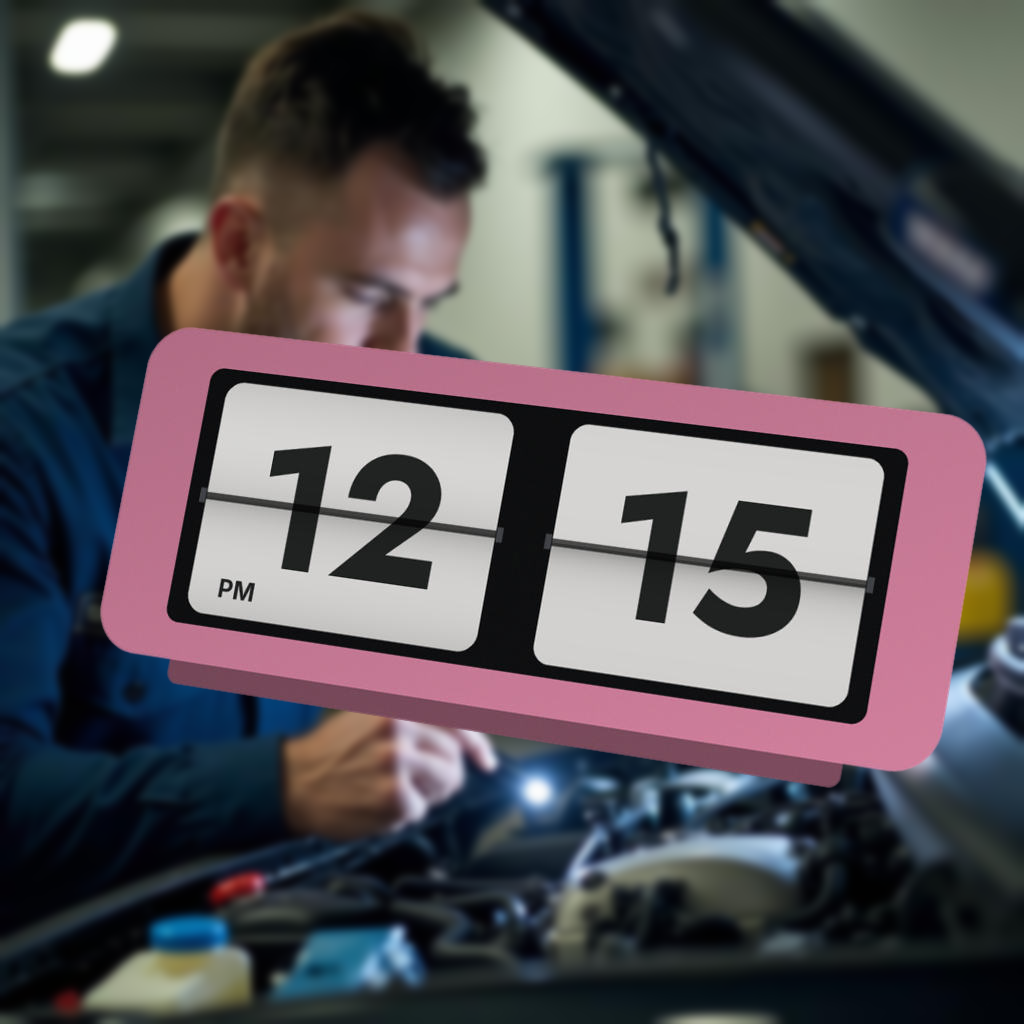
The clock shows {"hour": 12, "minute": 15}
